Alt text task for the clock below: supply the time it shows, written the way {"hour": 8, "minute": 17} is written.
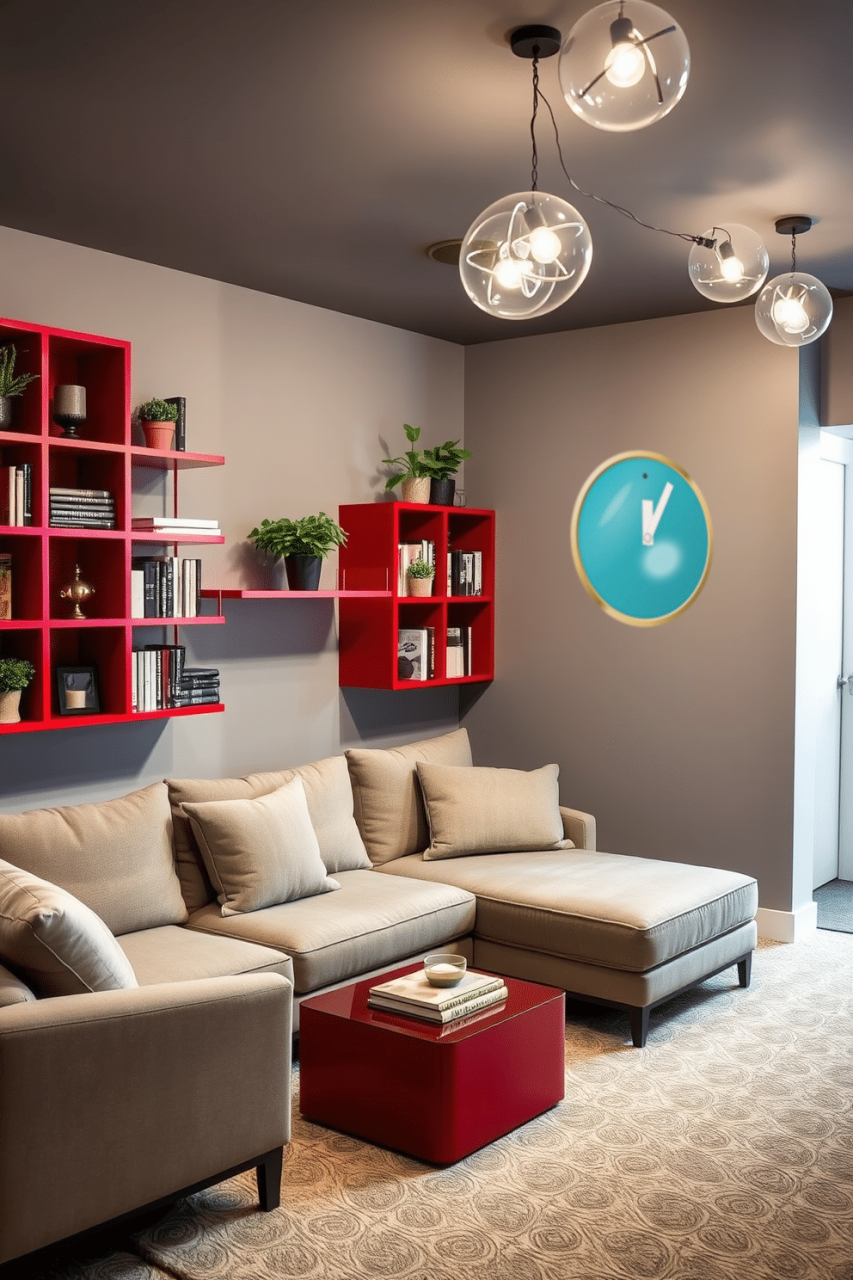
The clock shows {"hour": 12, "minute": 5}
